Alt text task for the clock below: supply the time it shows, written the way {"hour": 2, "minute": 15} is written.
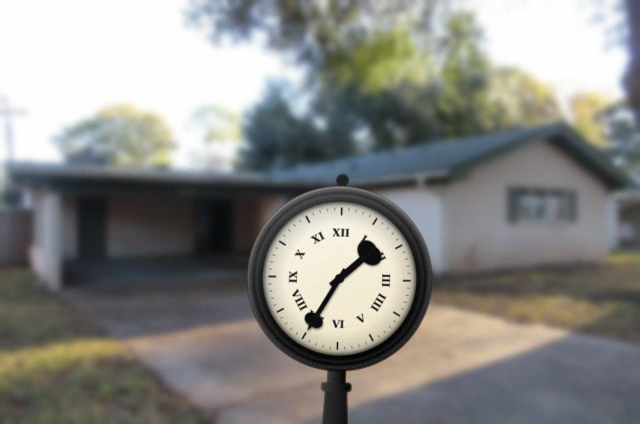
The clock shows {"hour": 1, "minute": 35}
